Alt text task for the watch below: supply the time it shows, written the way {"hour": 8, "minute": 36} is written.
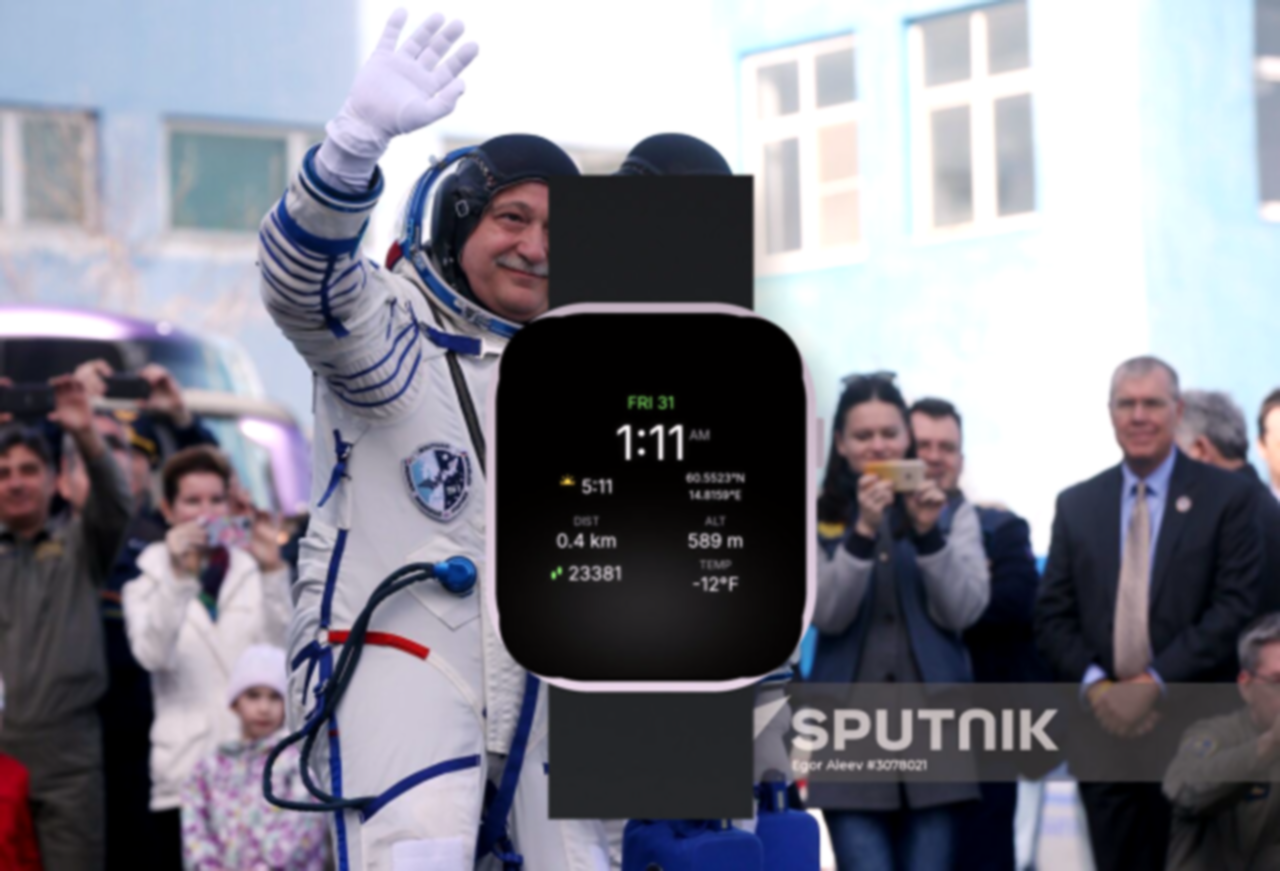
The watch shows {"hour": 1, "minute": 11}
